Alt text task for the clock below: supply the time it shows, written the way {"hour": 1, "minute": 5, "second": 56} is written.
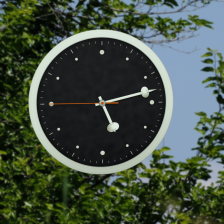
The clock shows {"hour": 5, "minute": 12, "second": 45}
